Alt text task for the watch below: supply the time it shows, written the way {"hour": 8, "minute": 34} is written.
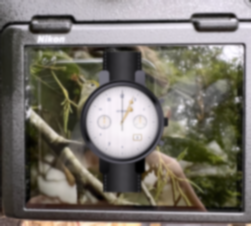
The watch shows {"hour": 1, "minute": 4}
